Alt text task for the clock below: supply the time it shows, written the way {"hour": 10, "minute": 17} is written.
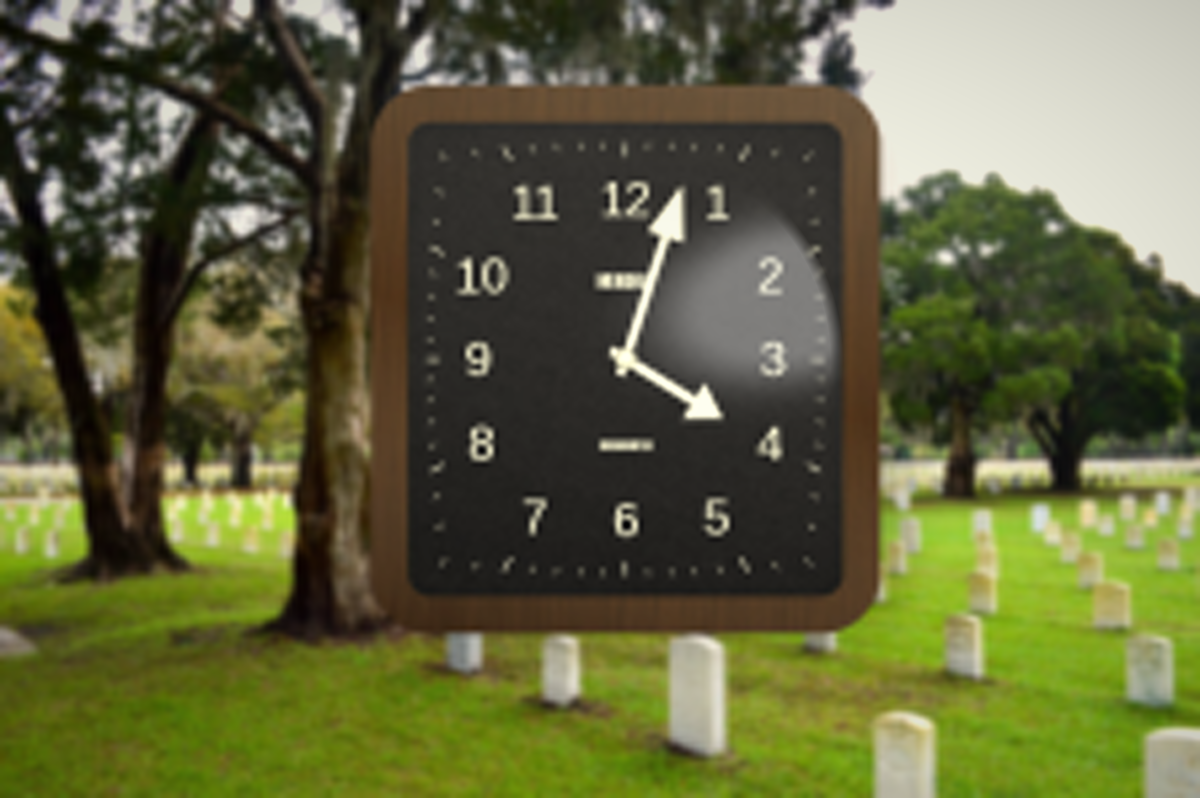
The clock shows {"hour": 4, "minute": 3}
